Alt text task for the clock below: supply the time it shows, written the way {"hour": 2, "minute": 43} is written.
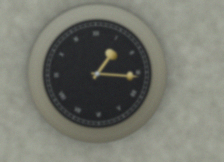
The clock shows {"hour": 1, "minute": 16}
